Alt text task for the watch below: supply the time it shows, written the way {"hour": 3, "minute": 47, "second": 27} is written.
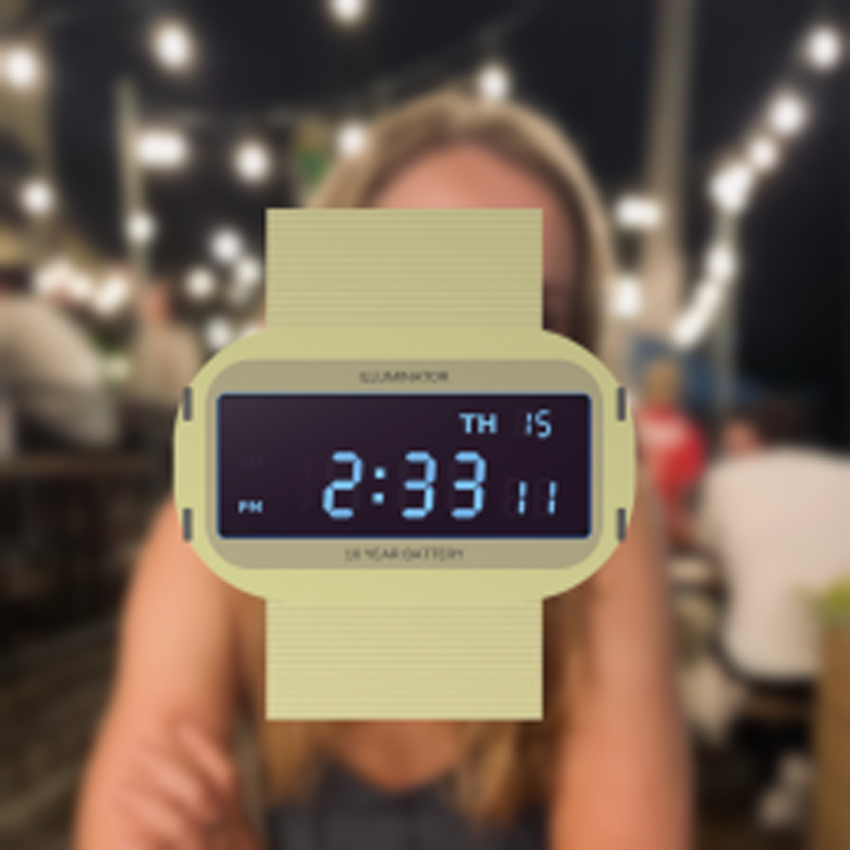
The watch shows {"hour": 2, "minute": 33, "second": 11}
